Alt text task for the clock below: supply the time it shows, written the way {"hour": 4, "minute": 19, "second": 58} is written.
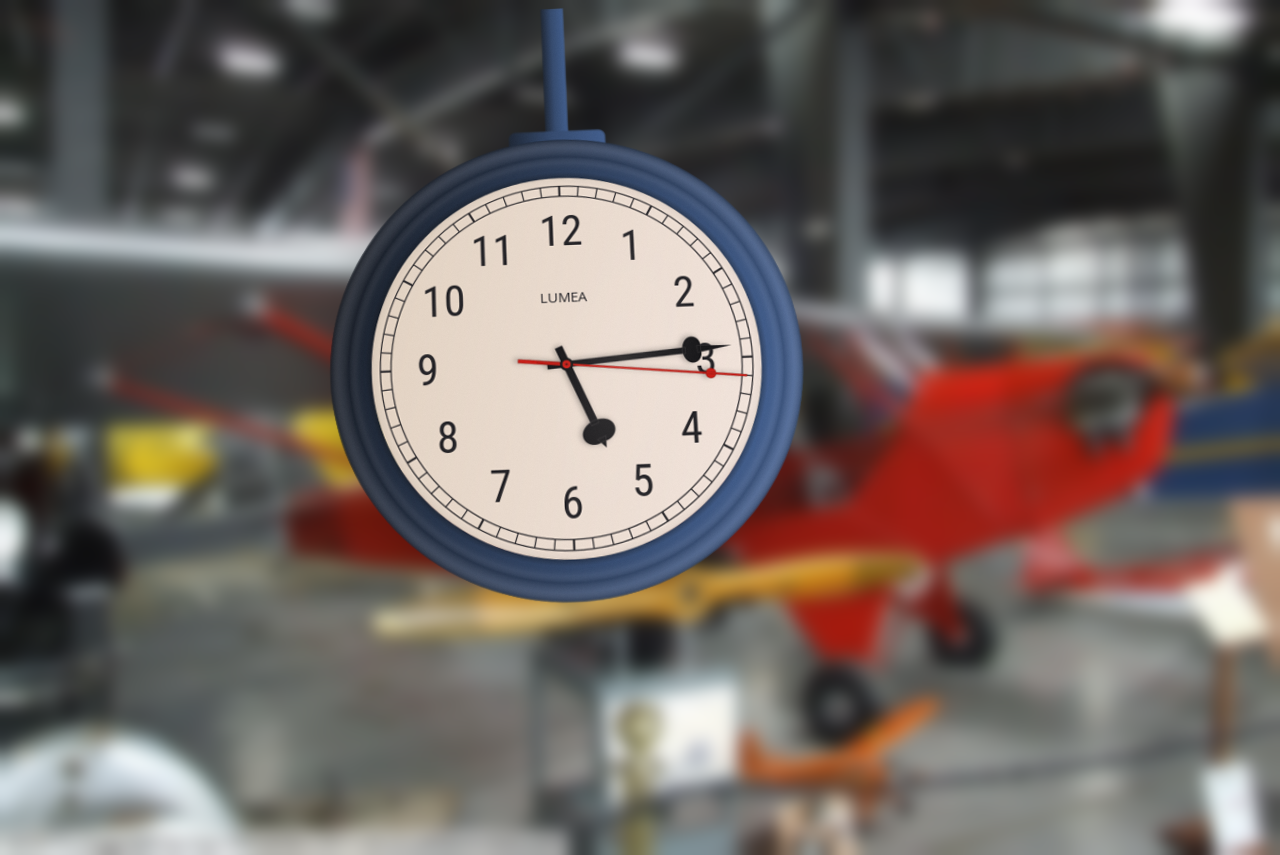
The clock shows {"hour": 5, "minute": 14, "second": 16}
